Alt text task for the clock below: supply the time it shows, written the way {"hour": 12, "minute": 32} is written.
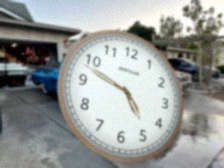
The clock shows {"hour": 4, "minute": 48}
